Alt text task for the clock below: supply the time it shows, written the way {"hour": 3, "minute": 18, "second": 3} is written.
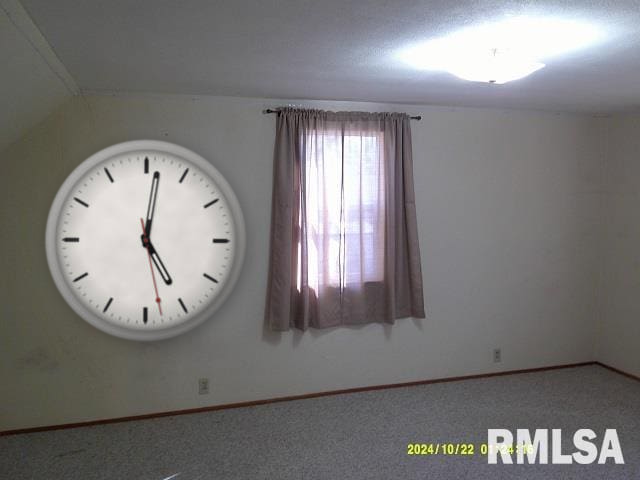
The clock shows {"hour": 5, "minute": 1, "second": 28}
